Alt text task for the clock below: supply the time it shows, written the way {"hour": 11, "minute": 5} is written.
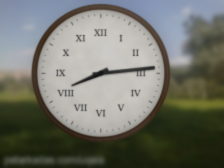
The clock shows {"hour": 8, "minute": 14}
